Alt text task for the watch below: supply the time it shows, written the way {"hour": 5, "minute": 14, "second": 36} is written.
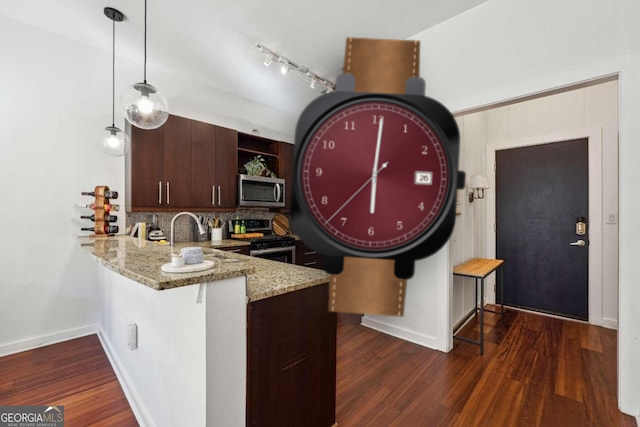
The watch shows {"hour": 6, "minute": 0, "second": 37}
